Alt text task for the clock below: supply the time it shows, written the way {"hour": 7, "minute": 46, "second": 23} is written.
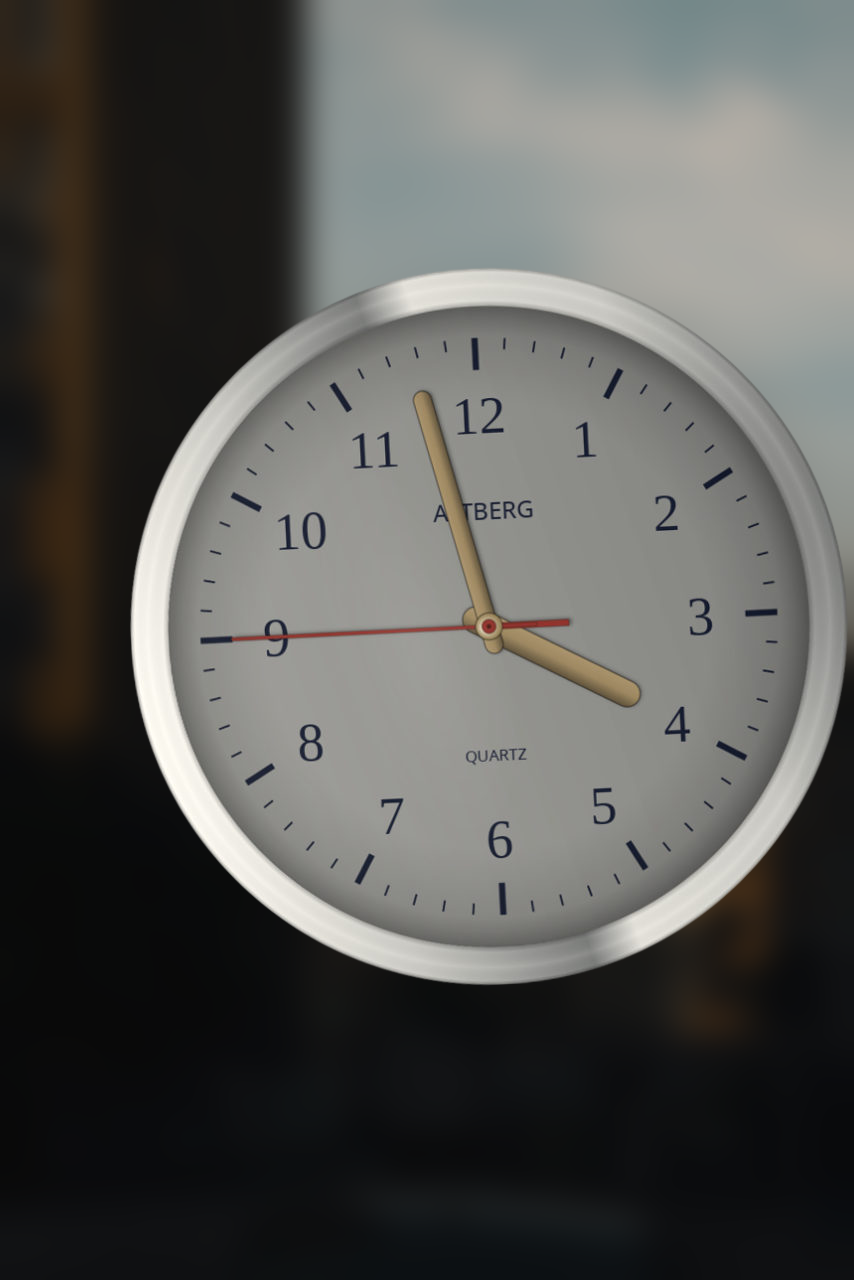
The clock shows {"hour": 3, "minute": 57, "second": 45}
